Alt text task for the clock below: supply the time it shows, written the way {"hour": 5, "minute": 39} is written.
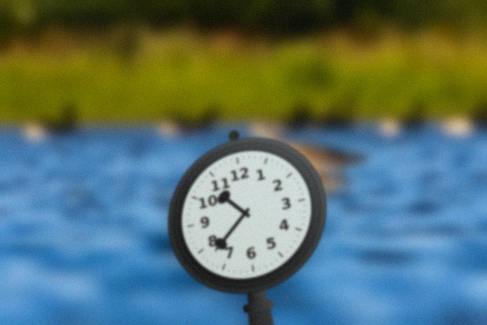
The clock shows {"hour": 10, "minute": 38}
